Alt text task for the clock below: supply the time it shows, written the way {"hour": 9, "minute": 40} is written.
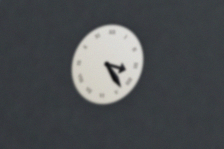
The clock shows {"hour": 3, "minute": 23}
